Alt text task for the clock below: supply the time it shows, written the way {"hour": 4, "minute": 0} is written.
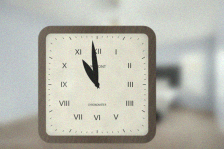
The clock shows {"hour": 10, "minute": 59}
